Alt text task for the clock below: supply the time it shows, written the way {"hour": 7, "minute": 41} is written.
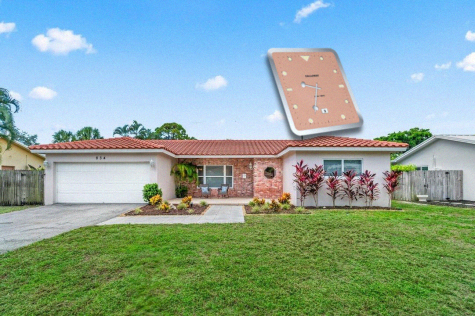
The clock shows {"hour": 9, "minute": 34}
